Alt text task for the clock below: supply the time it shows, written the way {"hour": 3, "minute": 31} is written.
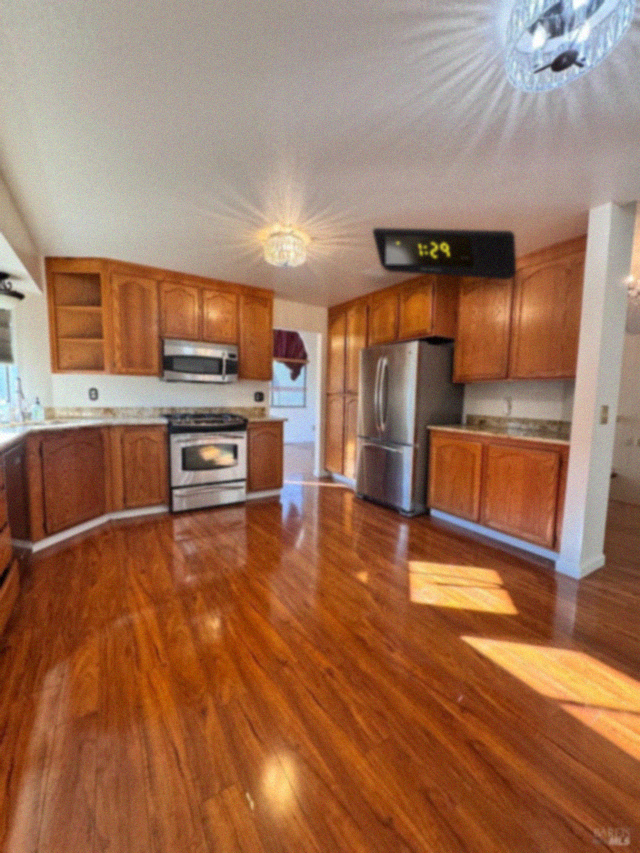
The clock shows {"hour": 1, "minute": 29}
